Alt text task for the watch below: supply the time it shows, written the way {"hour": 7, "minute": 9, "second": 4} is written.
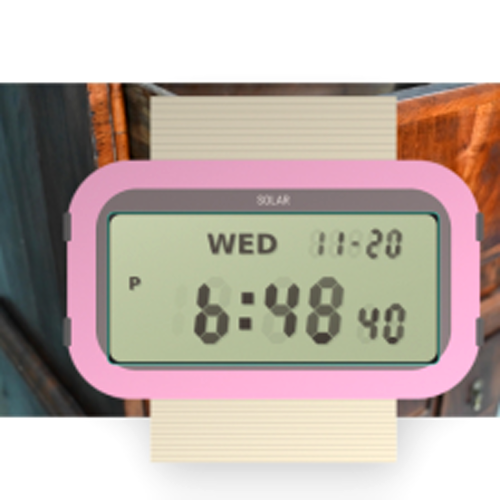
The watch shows {"hour": 6, "minute": 48, "second": 40}
